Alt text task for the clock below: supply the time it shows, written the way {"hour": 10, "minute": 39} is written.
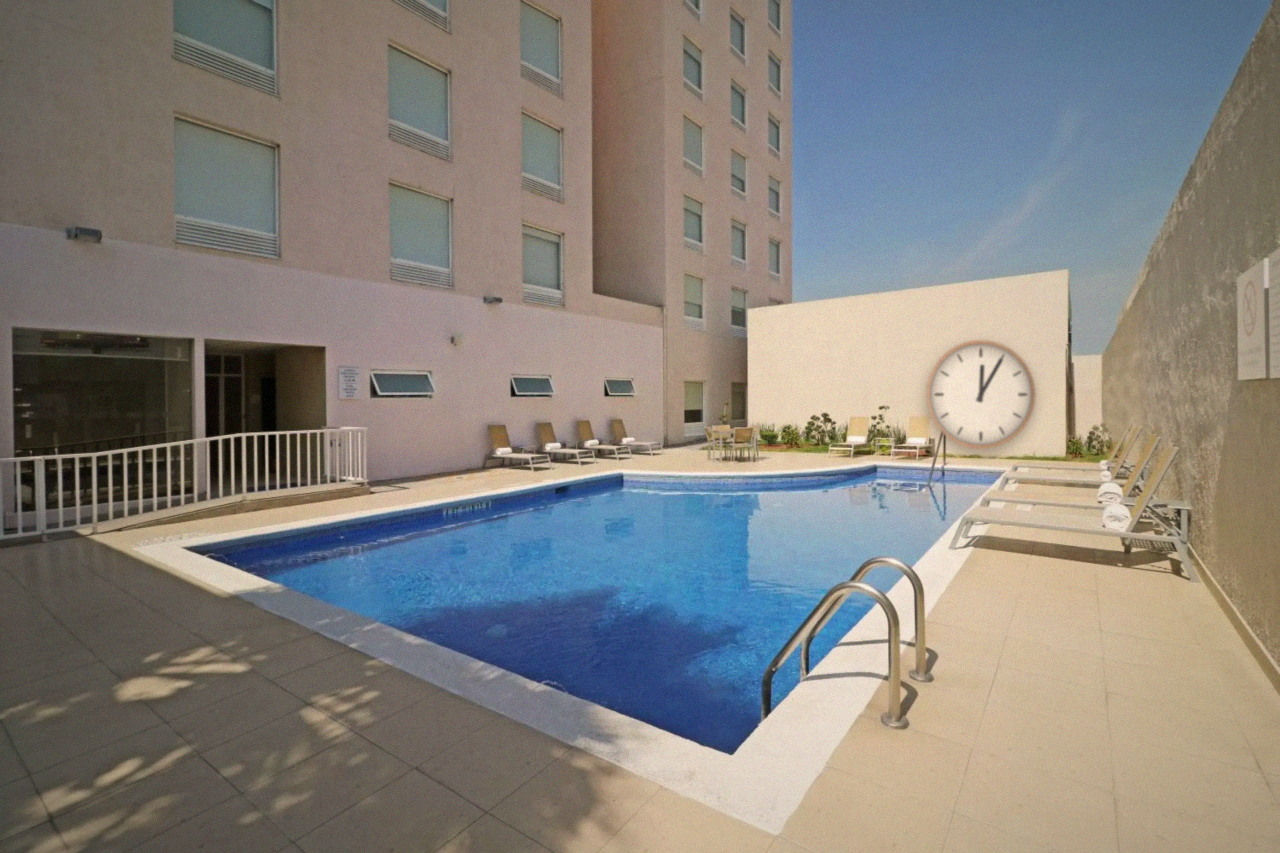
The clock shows {"hour": 12, "minute": 5}
